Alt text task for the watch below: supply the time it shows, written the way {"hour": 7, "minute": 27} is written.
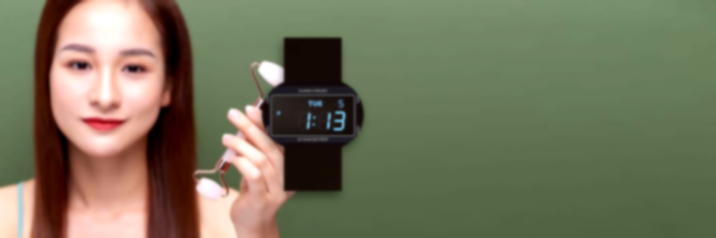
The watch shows {"hour": 1, "minute": 13}
